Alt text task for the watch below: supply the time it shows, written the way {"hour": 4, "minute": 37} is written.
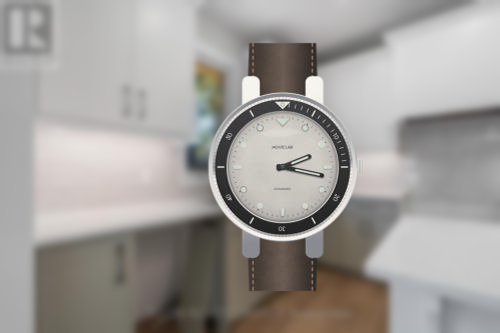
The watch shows {"hour": 2, "minute": 17}
